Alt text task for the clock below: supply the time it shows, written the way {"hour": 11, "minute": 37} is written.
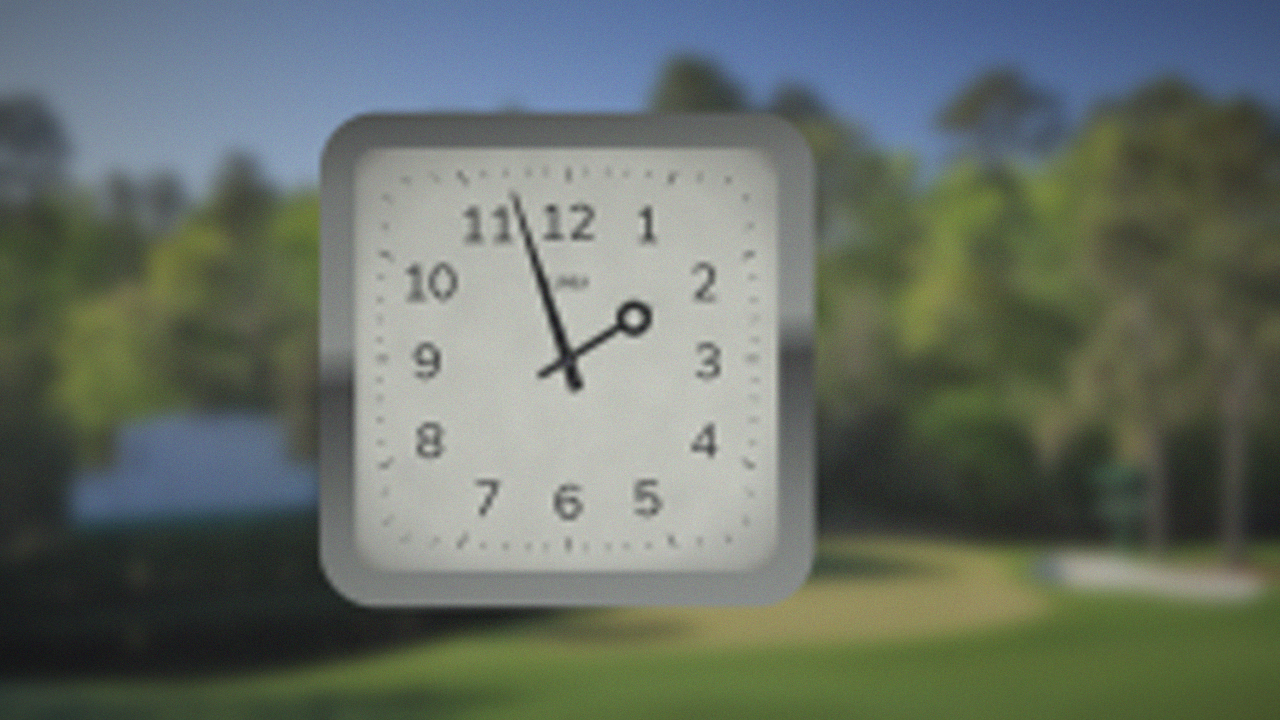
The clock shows {"hour": 1, "minute": 57}
